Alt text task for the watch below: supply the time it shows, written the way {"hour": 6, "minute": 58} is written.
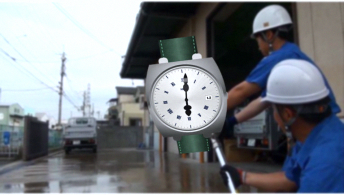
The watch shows {"hour": 6, "minute": 1}
